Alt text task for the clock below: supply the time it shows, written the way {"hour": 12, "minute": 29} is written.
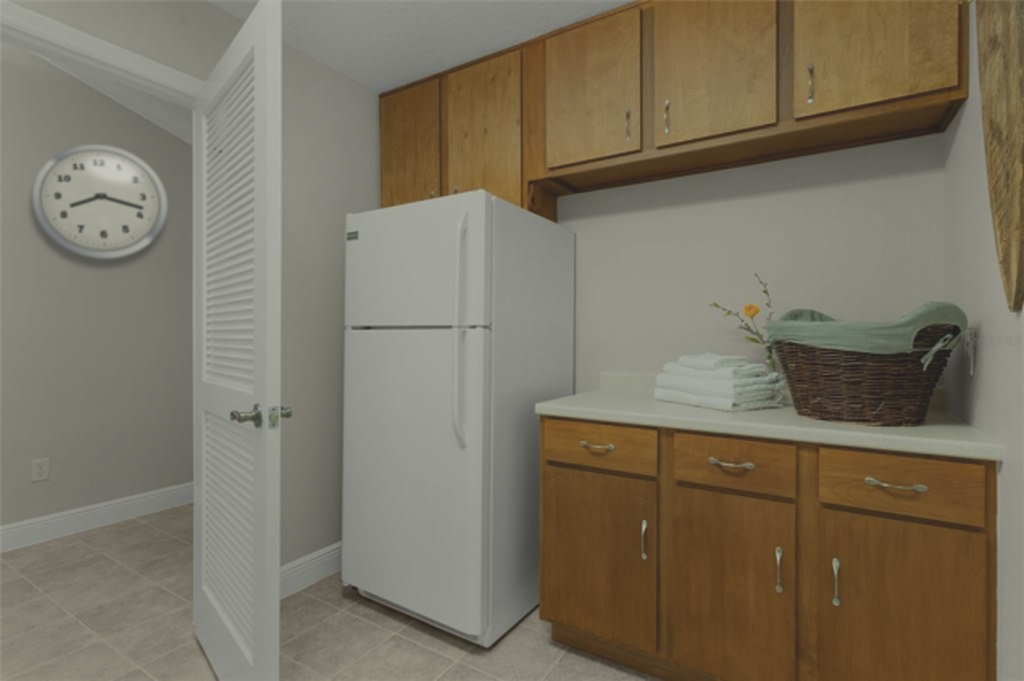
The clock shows {"hour": 8, "minute": 18}
